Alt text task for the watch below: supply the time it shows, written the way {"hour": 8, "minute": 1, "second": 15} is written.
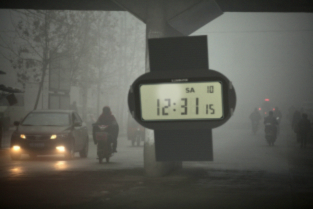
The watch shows {"hour": 12, "minute": 31, "second": 15}
